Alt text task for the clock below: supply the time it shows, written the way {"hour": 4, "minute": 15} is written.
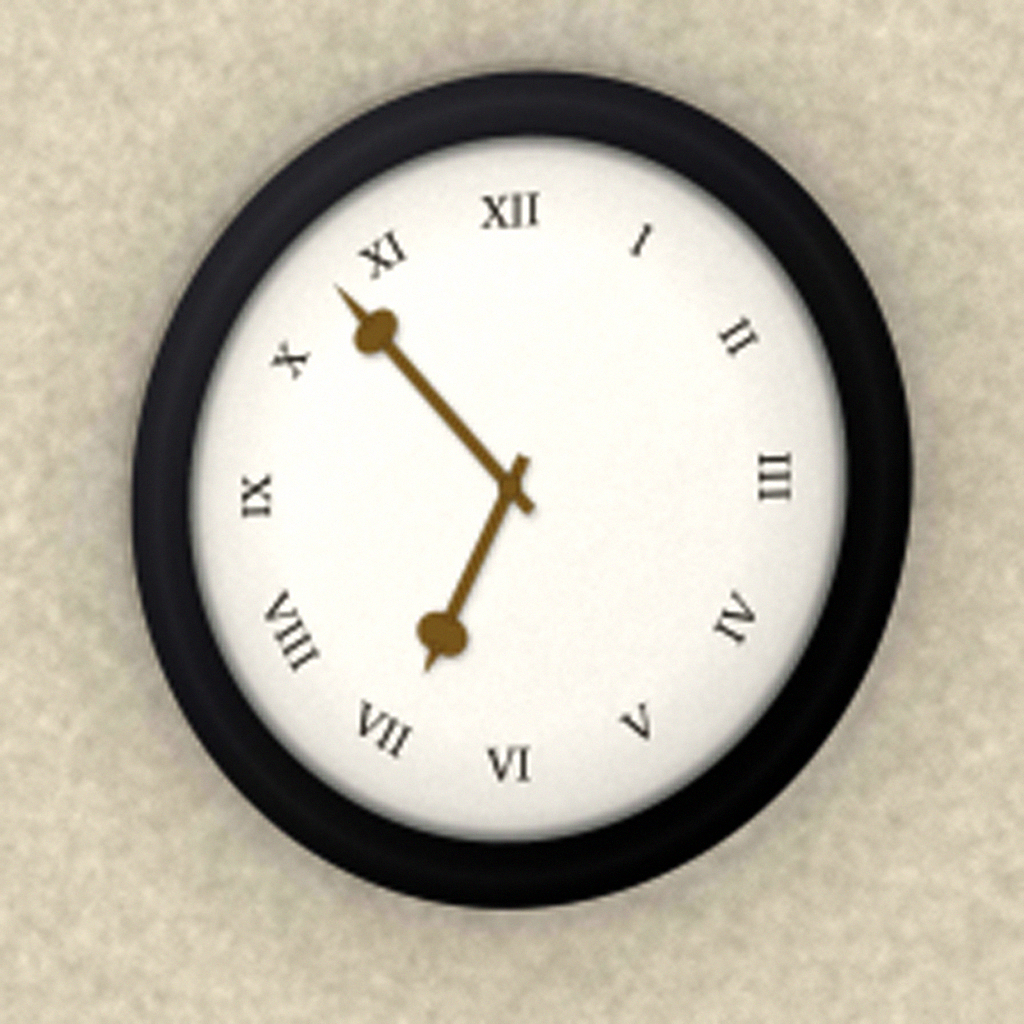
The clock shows {"hour": 6, "minute": 53}
